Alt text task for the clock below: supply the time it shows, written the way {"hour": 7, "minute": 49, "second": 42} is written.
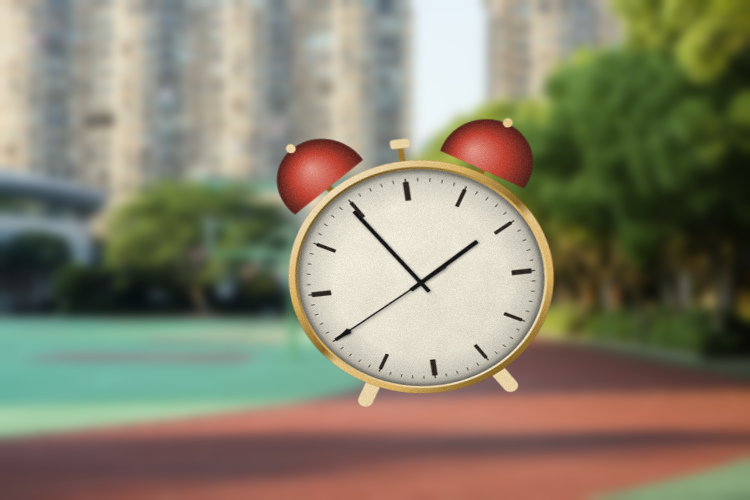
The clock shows {"hour": 1, "minute": 54, "second": 40}
